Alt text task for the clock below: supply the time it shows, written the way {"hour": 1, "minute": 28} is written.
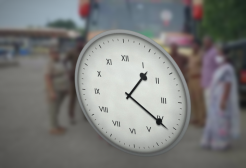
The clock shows {"hour": 1, "minute": 21}
